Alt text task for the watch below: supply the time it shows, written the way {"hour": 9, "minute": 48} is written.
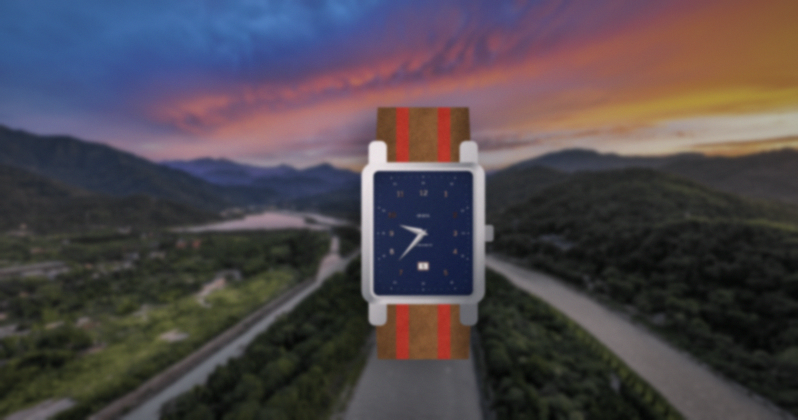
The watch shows {"hour": 9, "minute": 37}
